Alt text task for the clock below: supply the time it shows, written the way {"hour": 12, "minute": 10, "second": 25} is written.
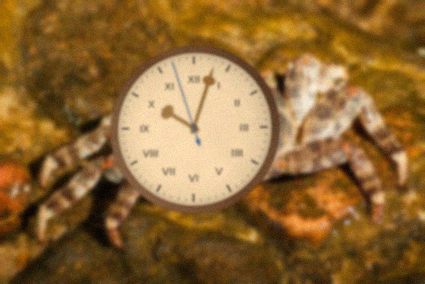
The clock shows {"hour": 10, "minute": 2, "second": 57}
